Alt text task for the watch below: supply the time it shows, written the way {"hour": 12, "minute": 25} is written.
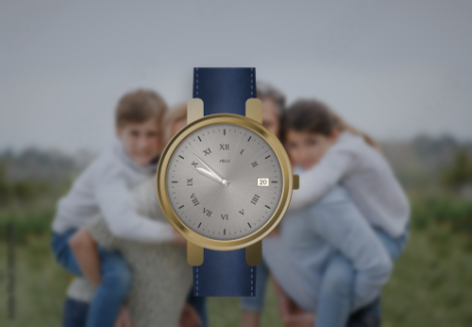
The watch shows {"hour": 9, "minute": 52}
